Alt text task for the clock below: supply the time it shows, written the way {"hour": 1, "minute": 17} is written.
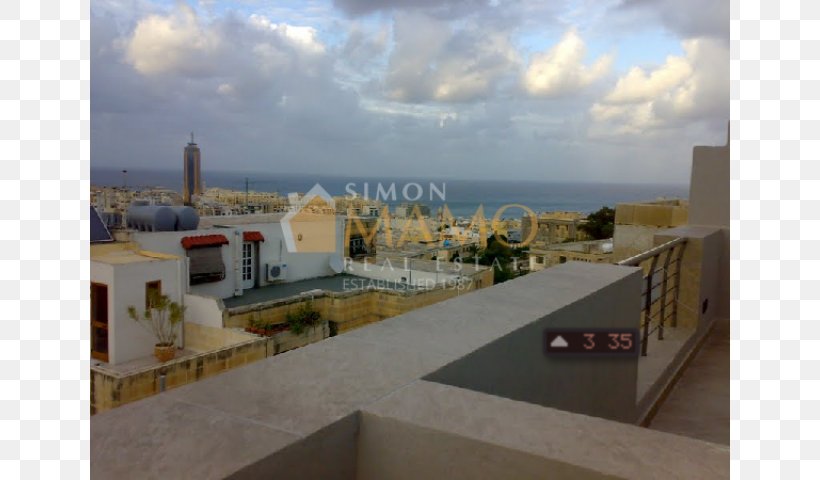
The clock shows {"hour": 3, "minute": 35}
